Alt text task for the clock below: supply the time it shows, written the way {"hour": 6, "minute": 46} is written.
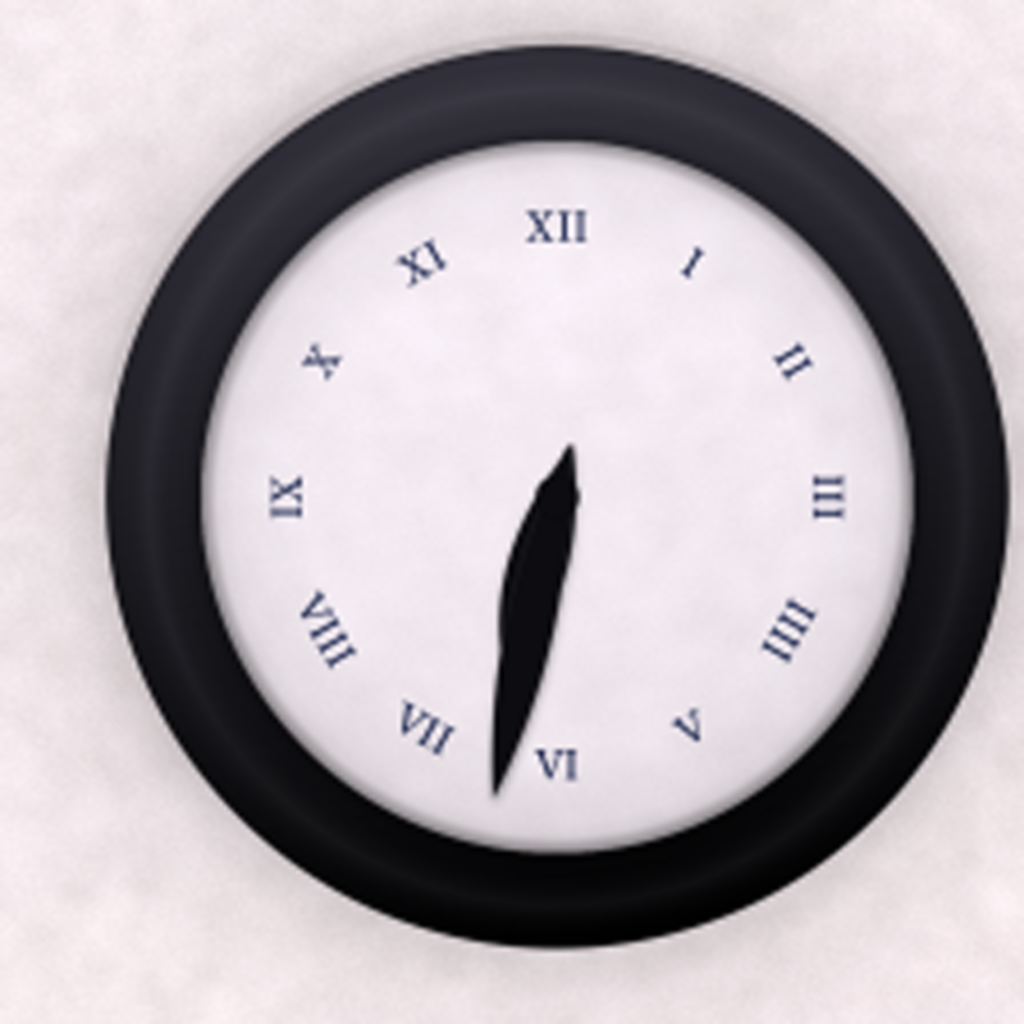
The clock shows {"hour": 6, "minute": 32}
